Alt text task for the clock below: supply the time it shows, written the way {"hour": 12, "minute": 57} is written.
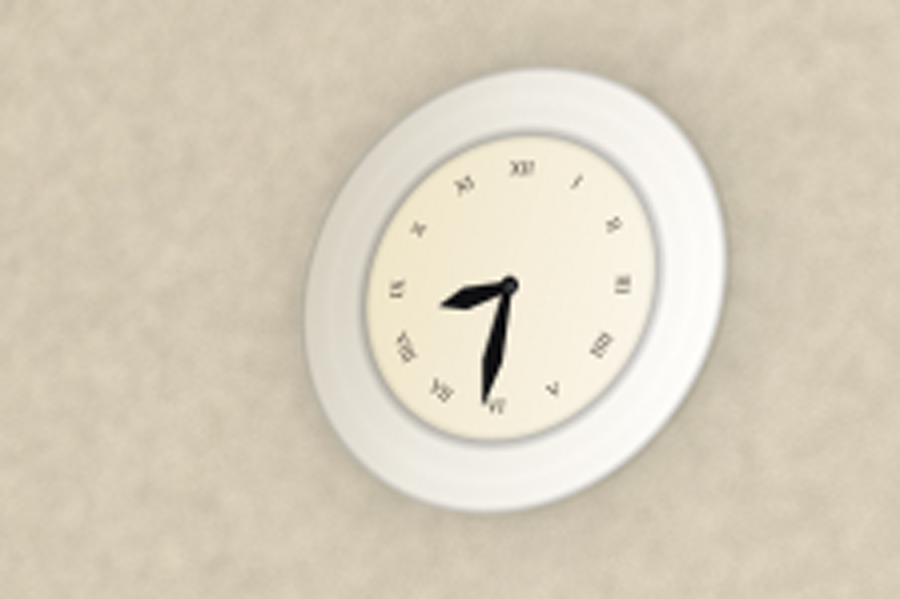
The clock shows {"hour": 8, "minute": 31}
